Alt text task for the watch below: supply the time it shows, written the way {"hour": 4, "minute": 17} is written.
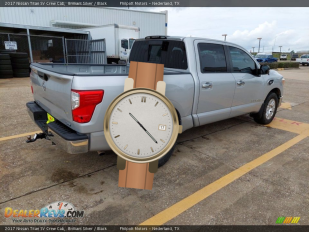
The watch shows {"hour": 10, "minute": 22}
